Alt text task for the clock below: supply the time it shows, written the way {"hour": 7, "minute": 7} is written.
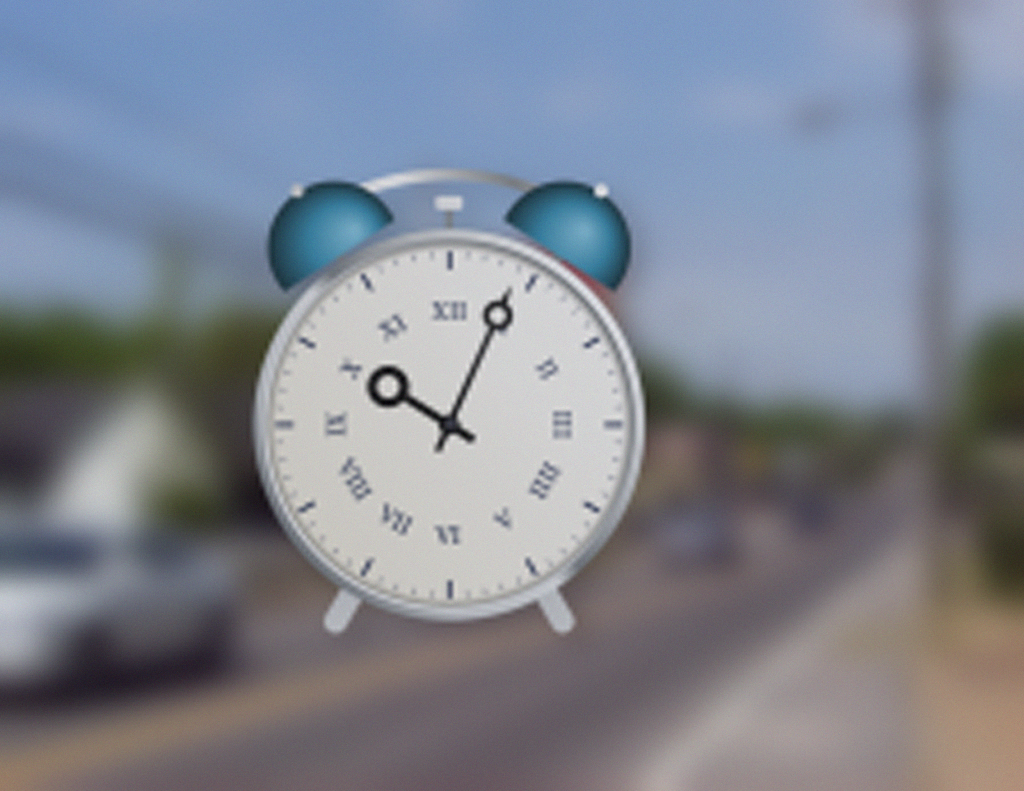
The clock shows {"hour": 10, "minute": 4}
